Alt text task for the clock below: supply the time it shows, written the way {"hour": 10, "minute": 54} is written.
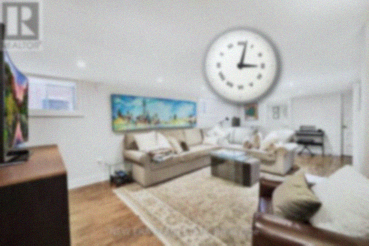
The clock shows {"hour": 3, "minute": 2}
